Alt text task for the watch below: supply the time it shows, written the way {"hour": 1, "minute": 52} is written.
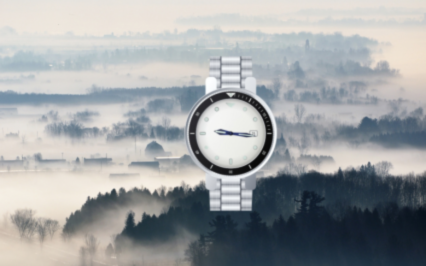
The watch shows {"hour": 9, "minute": 16}
